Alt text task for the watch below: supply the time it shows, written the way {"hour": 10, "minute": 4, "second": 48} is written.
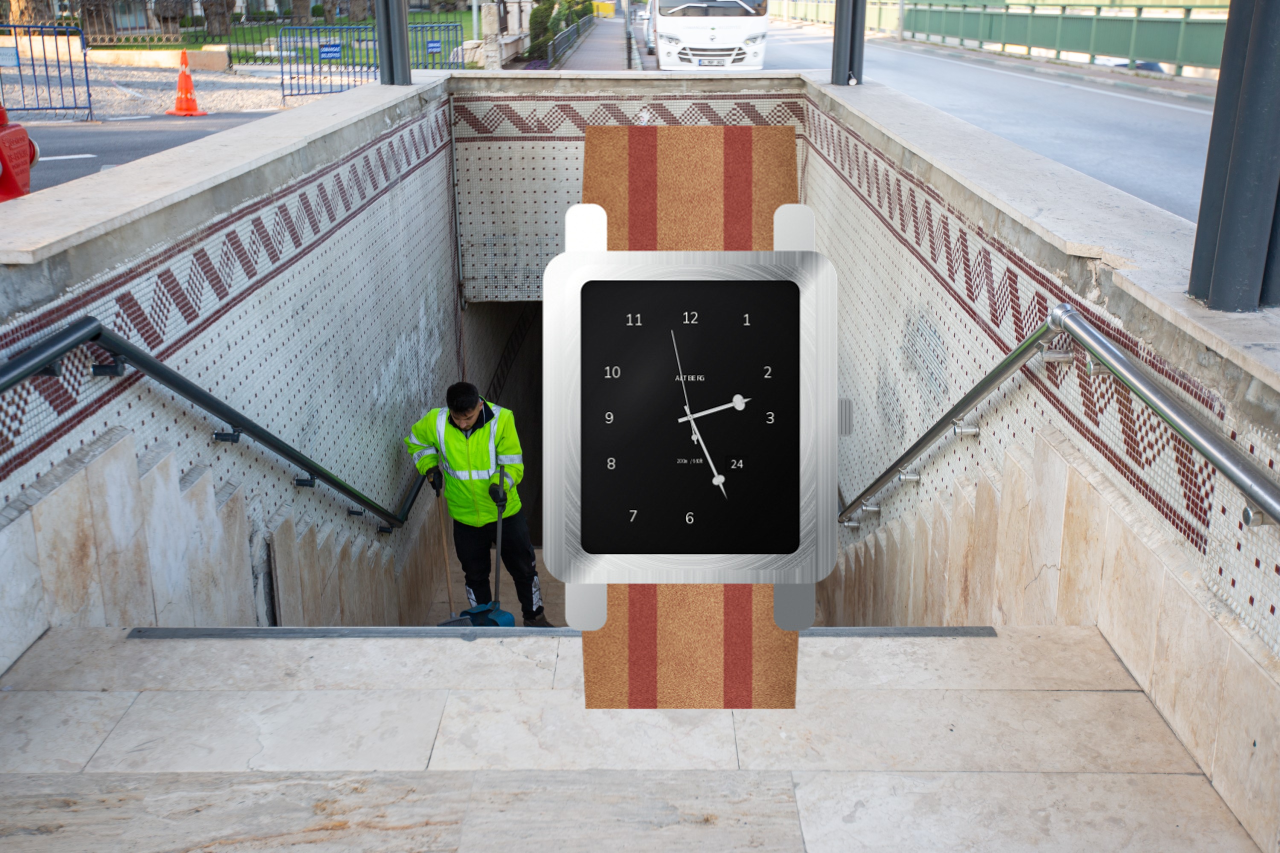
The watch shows {"hour": 2, "minute": 25, "second": 58}
